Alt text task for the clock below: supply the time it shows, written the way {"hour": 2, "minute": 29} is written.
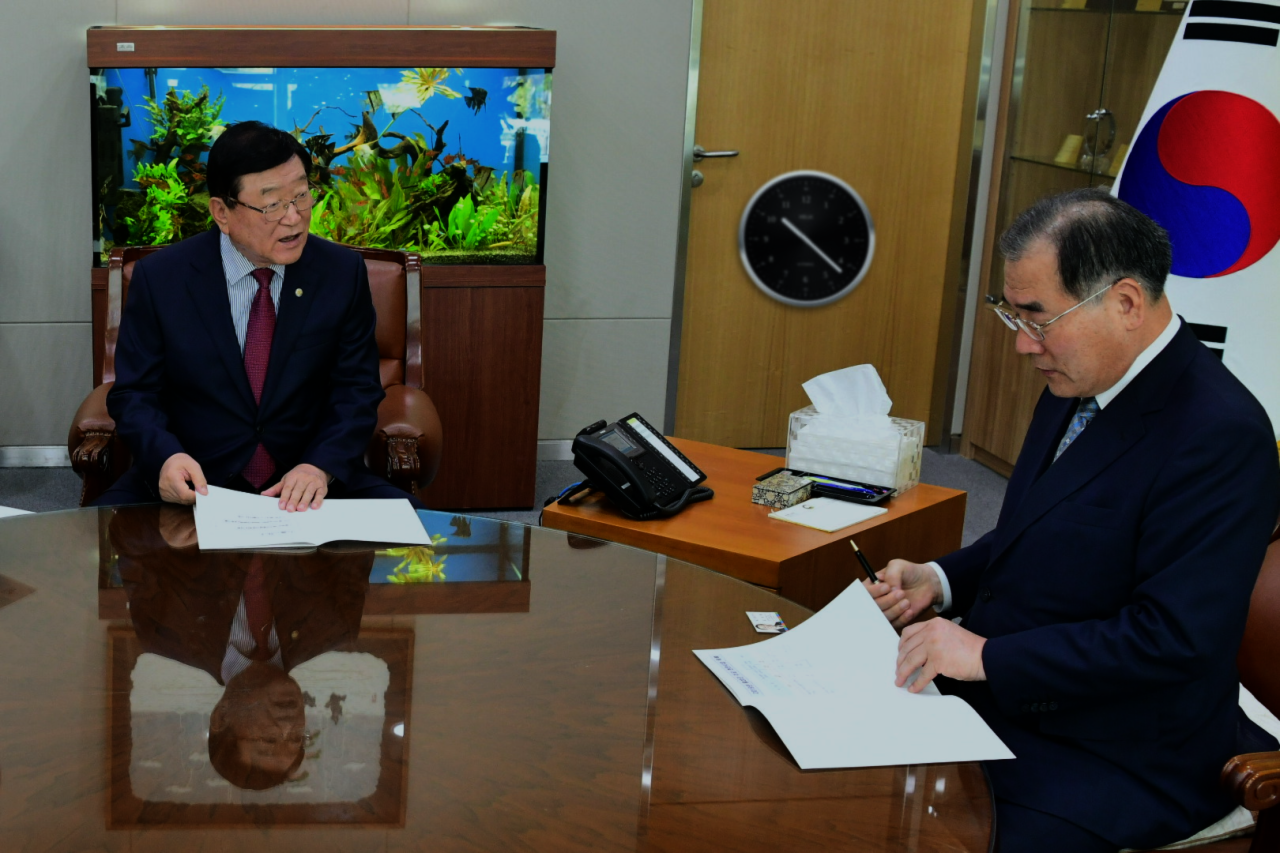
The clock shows {"hour": 10, "minute": 22}
